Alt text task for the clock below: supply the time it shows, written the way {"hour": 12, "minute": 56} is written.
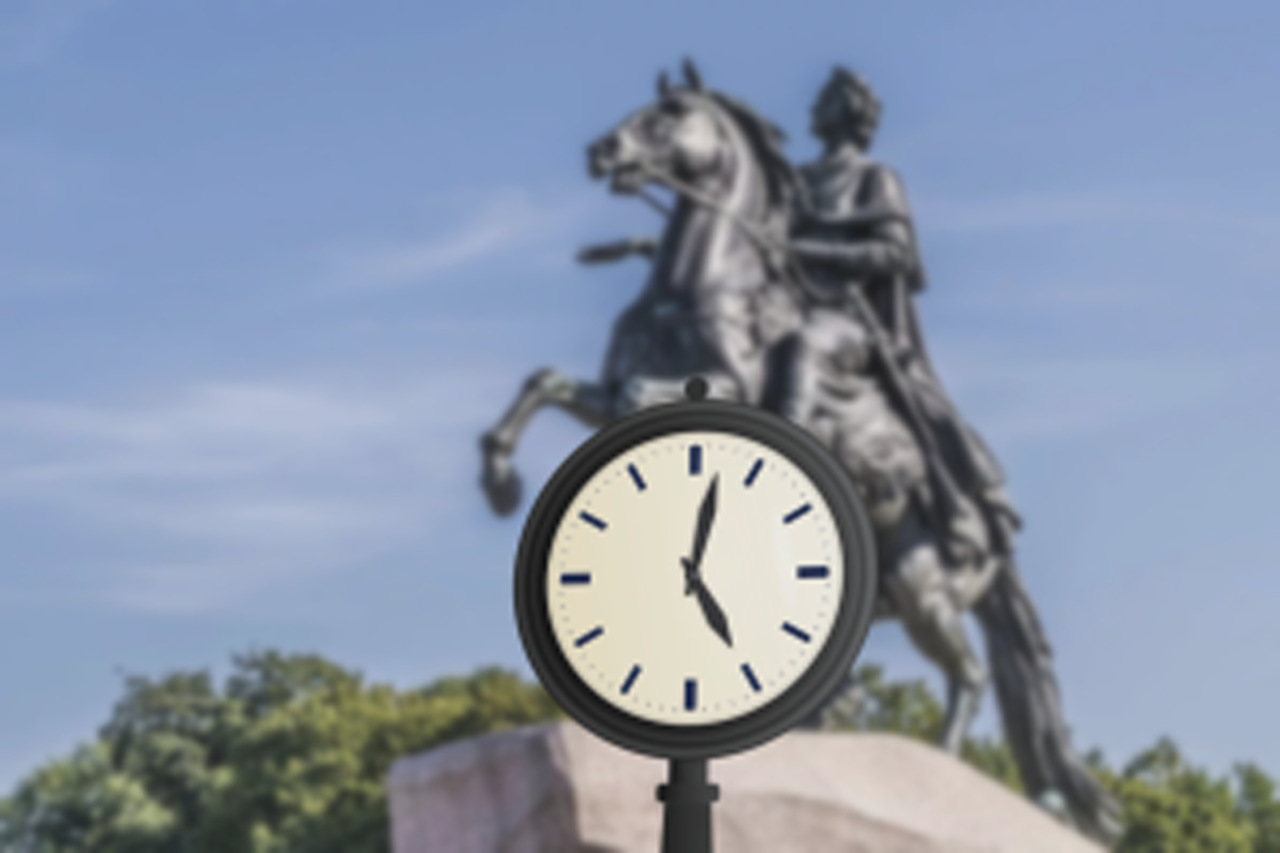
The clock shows {"hour": 5, "minute": 2}
